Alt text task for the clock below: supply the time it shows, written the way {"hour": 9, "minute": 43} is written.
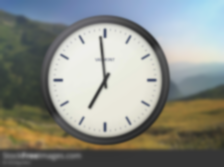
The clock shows {"hour": 6, "minute": 59}
